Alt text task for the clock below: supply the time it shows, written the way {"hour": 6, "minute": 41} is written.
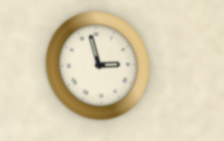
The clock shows {"hour": 2, "minute": 58}
